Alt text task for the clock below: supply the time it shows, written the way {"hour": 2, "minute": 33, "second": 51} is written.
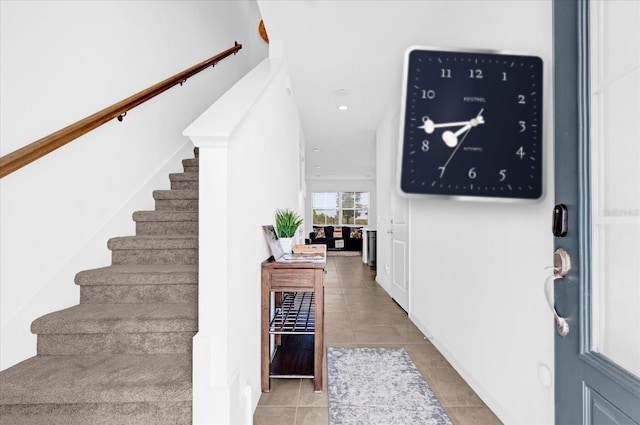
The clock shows {"hour": 7, "minute": 43, "second": 35}
